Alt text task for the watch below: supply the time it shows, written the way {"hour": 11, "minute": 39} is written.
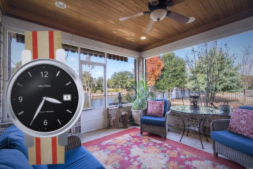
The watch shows {"hour": 3, "minute": 35}
